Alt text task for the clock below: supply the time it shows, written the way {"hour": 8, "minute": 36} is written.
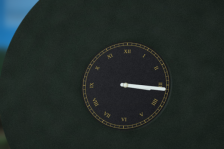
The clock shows {"hour": 3, "minute": 16}
